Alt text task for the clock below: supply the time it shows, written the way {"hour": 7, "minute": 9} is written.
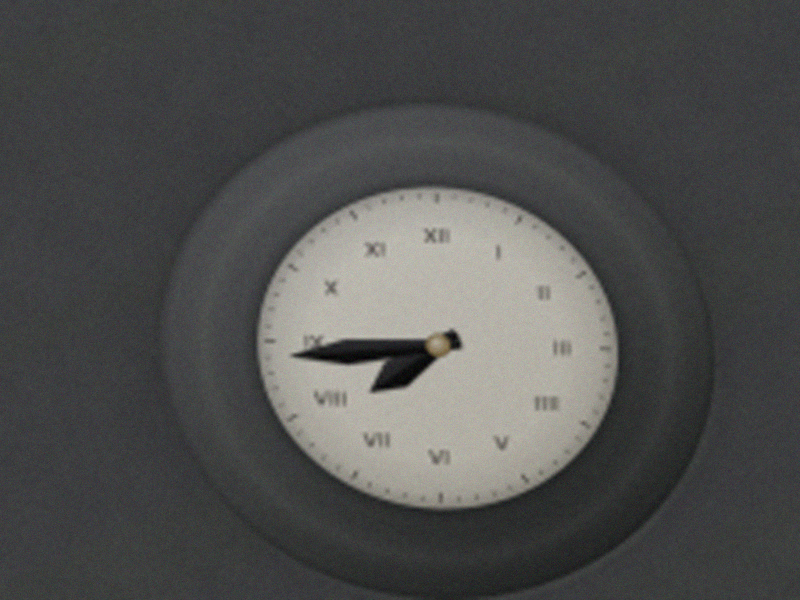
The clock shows {"hour": 7, "minute": 44}
